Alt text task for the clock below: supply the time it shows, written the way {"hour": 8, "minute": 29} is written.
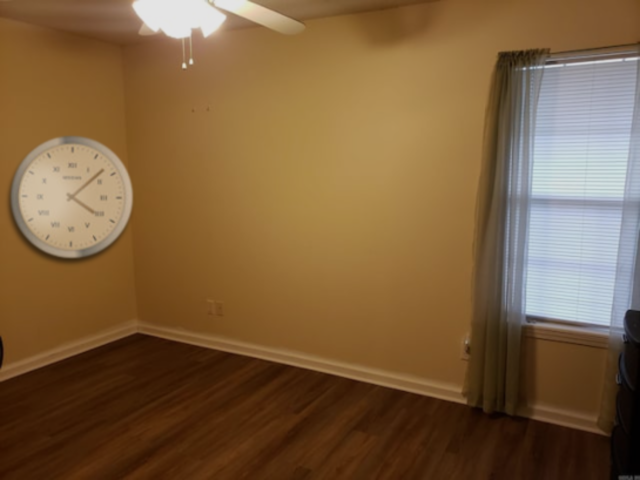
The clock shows {"hour": 4, "minute": 8}
